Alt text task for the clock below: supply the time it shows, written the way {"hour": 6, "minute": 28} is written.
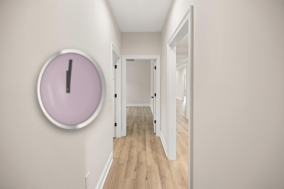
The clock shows {"hour": 12, "minute": 1}
